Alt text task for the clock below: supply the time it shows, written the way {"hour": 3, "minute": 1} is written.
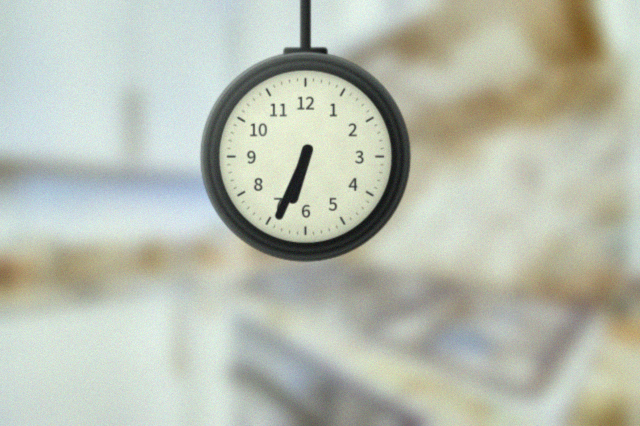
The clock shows {"hour": 6, "minute": 34}
